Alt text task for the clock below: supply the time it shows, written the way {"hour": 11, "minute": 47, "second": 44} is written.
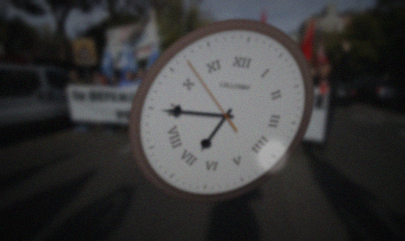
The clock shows {"hour": 6, "minute": 44, "second": 52}
